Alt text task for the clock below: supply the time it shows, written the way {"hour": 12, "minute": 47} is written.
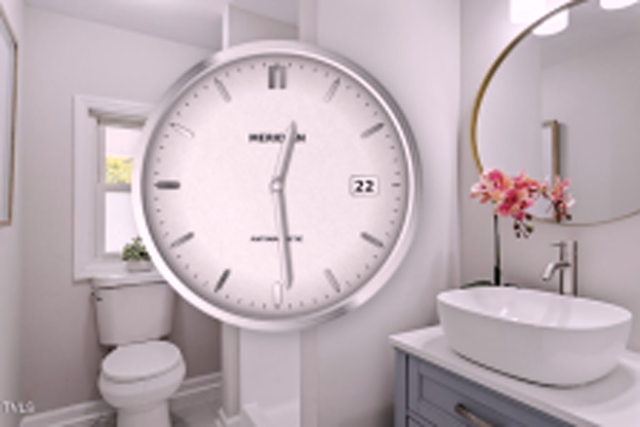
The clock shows {"hour": 12, "minute": 29}
